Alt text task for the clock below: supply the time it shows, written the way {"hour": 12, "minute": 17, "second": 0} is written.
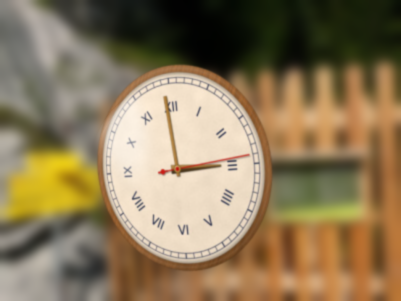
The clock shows {"hour": 2, "minute": 59, "second": 14}
